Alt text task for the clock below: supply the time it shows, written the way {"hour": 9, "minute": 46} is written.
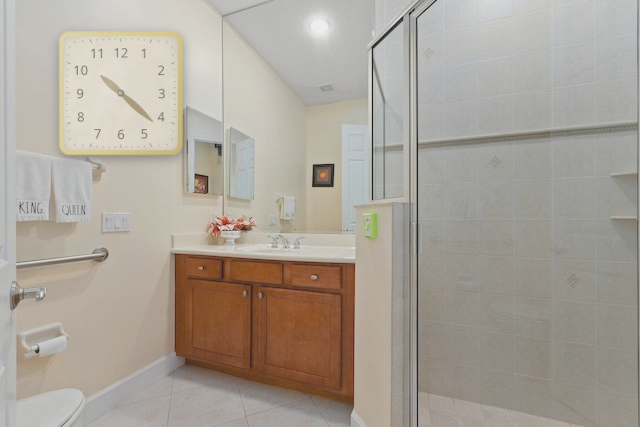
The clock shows {"hour": 10, "minute": 22}
